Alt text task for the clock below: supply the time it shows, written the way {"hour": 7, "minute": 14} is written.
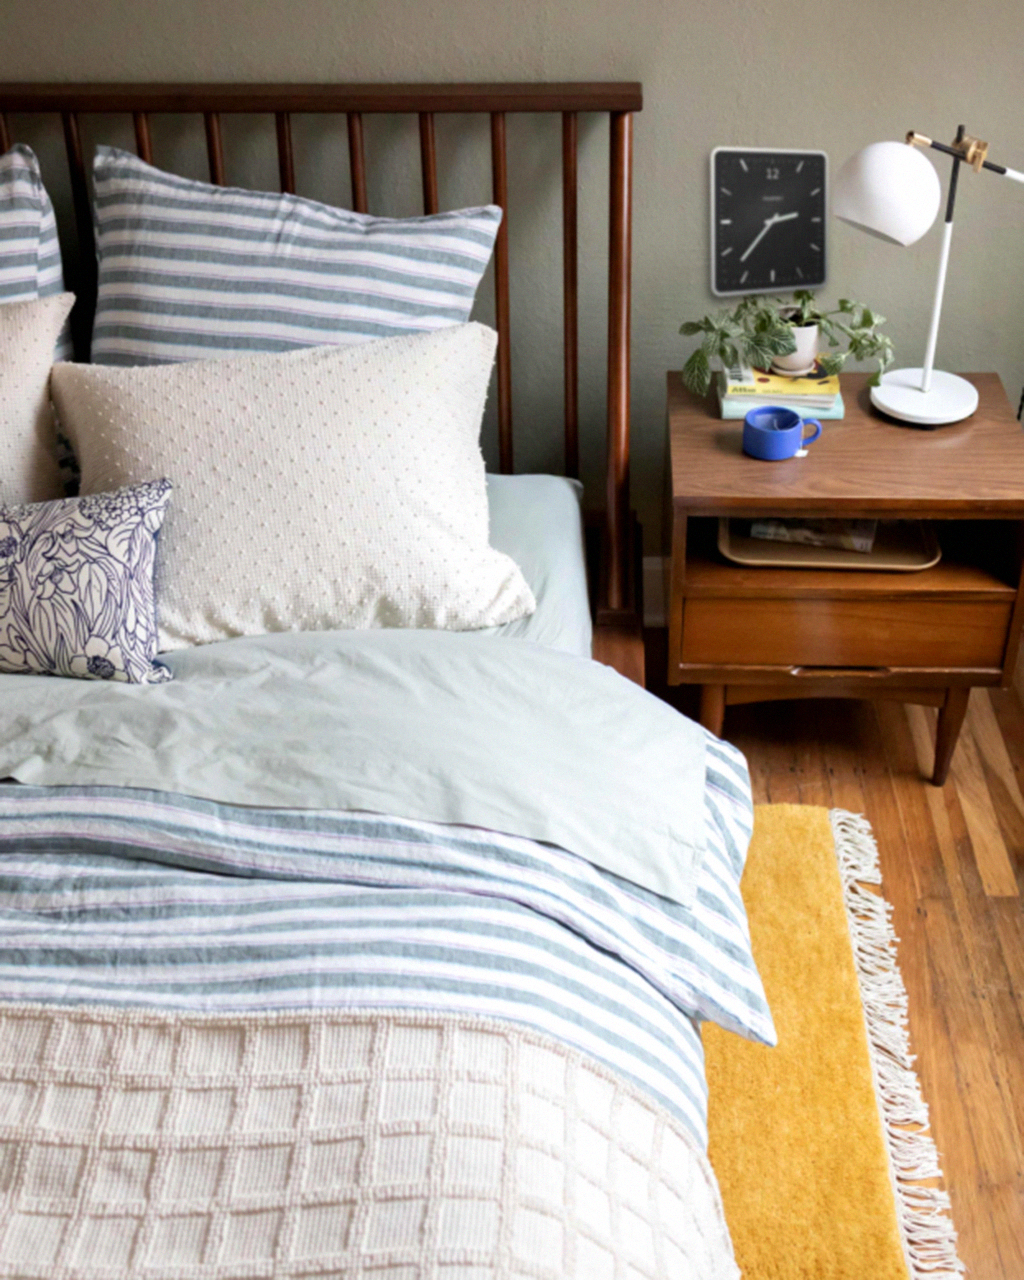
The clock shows {"hour": 2, "minute": 37}
